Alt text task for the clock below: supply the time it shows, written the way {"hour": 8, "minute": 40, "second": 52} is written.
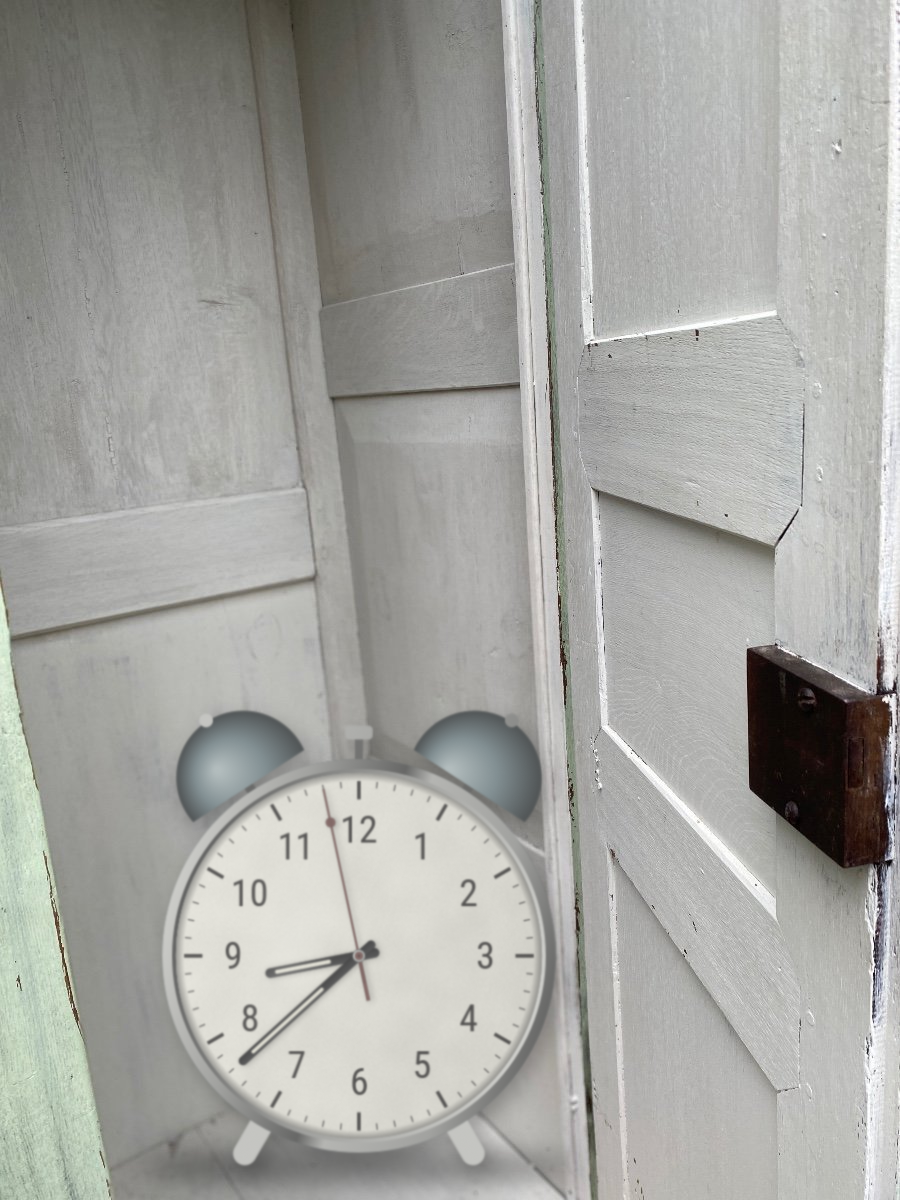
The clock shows {"hour": 8, "minute": 37, "second": 58}
